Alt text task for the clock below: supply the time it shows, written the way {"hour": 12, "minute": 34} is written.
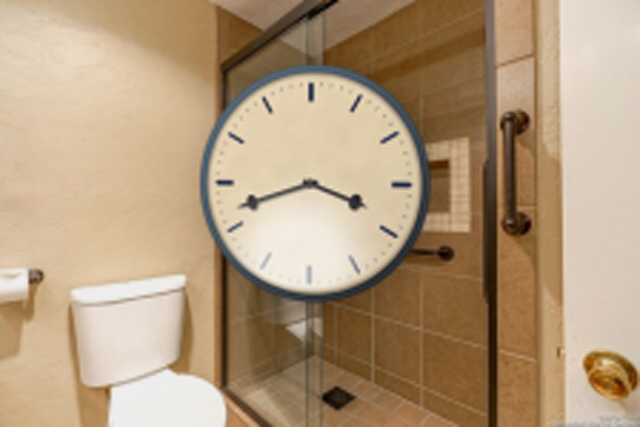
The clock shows {"hour": 3, "minute": 42}
